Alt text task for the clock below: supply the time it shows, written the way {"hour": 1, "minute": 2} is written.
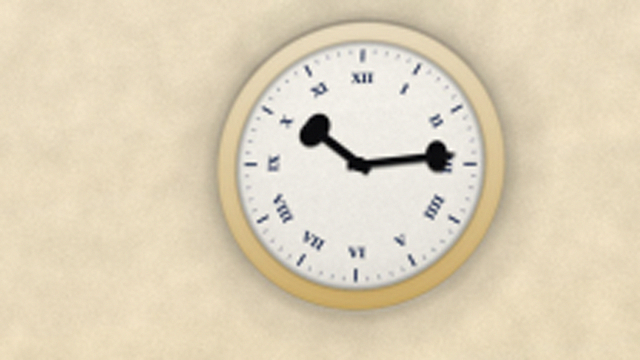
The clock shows {"hour": 10, "minute": 14}
